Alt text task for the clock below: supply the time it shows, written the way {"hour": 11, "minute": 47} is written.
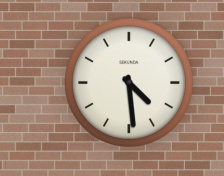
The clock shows {"hour": 4, "minute": 29}
